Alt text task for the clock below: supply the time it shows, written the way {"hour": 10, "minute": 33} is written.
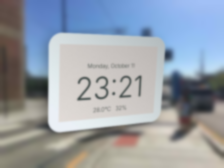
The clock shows {"hour": 23, "minute": 21}
